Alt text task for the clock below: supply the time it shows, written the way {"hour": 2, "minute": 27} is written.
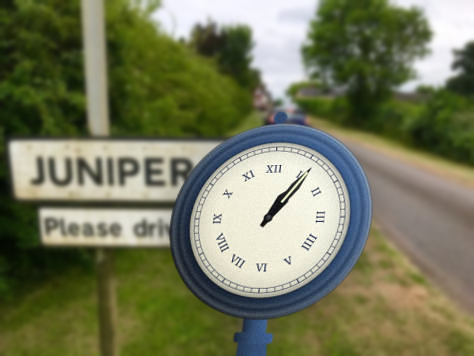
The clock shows {"hour": 1, "minute": 6}
